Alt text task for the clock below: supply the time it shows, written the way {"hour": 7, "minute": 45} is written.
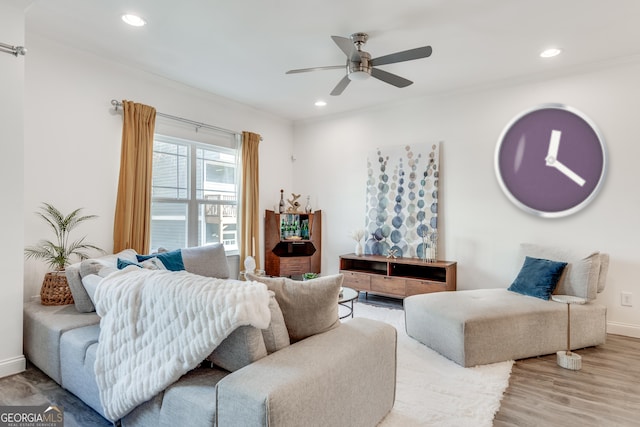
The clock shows {"hour": 12, "minute": 21}
